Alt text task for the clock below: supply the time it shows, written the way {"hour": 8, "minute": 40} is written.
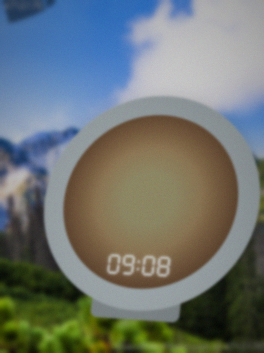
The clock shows {"hour": 9, "minute": 8}
